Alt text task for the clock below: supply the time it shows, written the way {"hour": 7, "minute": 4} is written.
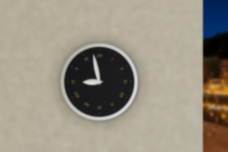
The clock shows {"hour": 8, "minute": 58}
